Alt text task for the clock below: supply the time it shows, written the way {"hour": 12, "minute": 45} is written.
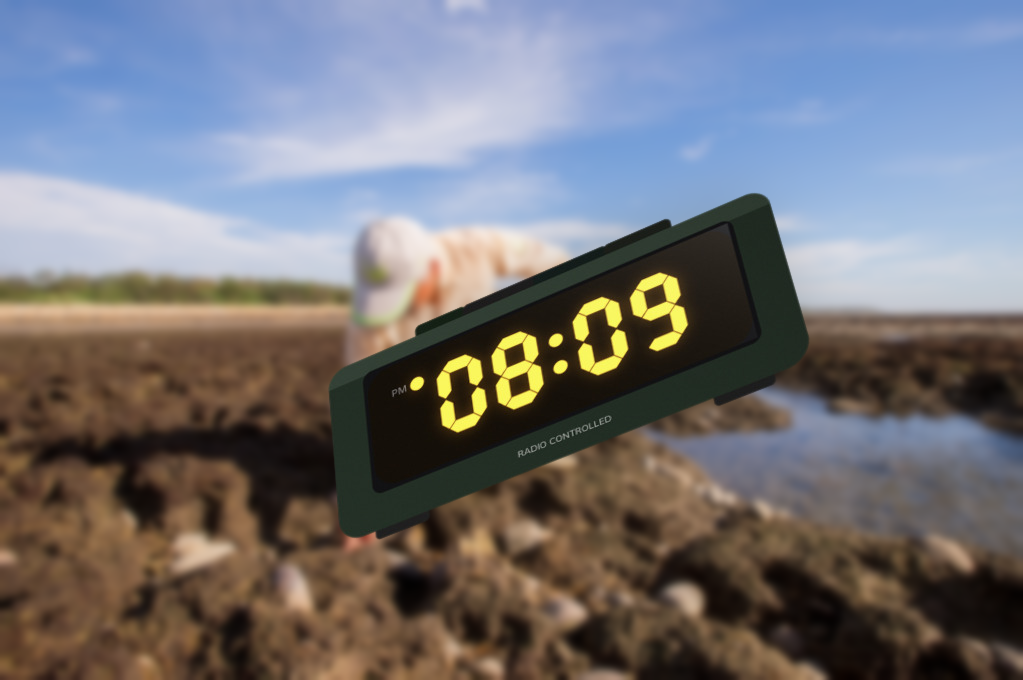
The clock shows {"hour": 8, "minute": 9}
